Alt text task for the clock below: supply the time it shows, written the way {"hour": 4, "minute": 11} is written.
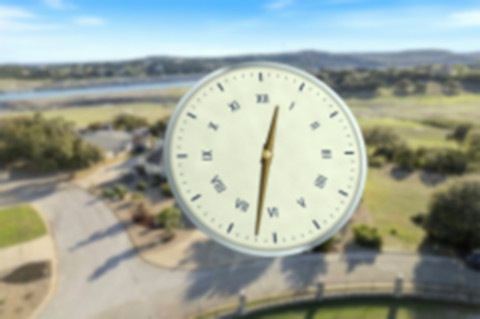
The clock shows {"hour": 12, "minute": 32}
